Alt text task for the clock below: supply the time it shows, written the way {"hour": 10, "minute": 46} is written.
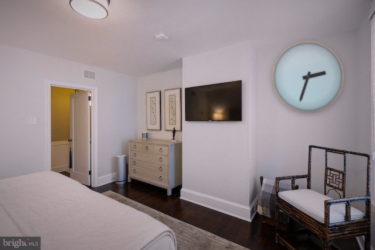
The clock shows {"hour": 2, "minute": 33}
